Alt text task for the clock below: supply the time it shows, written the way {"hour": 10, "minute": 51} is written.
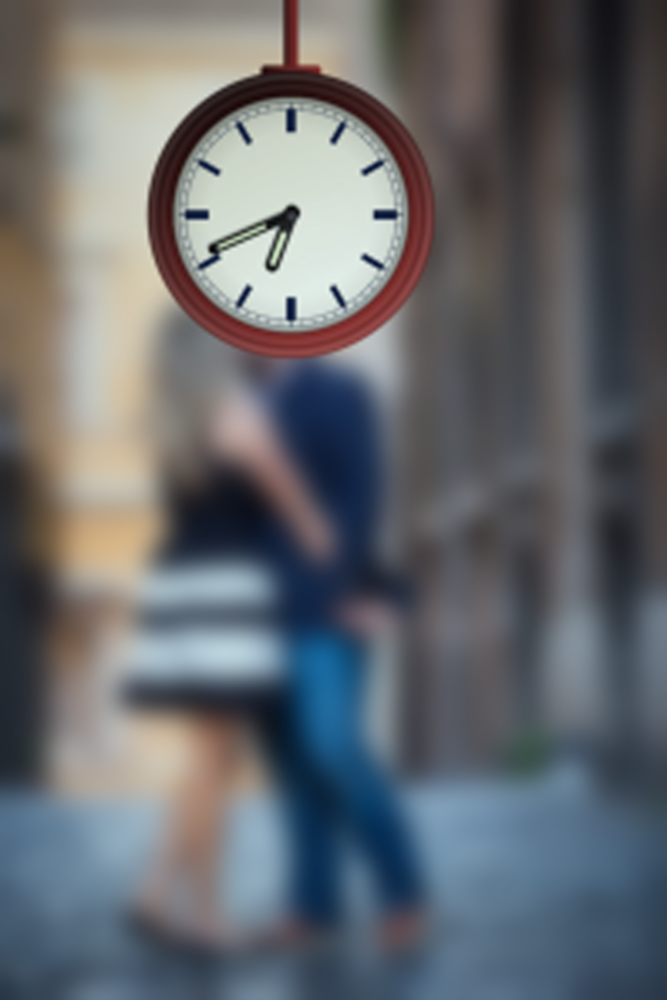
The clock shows {"hour": 6, "minute": 41}
